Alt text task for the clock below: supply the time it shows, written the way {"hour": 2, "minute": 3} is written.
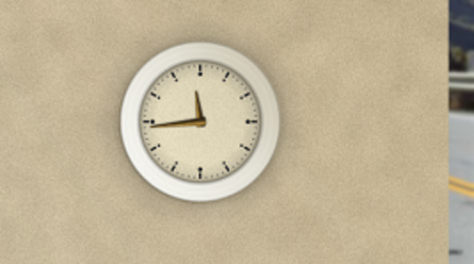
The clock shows {"hour": 11, "minute": 44}
